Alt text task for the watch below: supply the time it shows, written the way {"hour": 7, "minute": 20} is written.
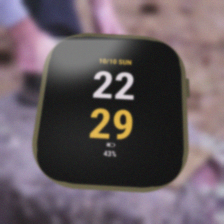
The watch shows {"hour": 22, "minute": 29}
